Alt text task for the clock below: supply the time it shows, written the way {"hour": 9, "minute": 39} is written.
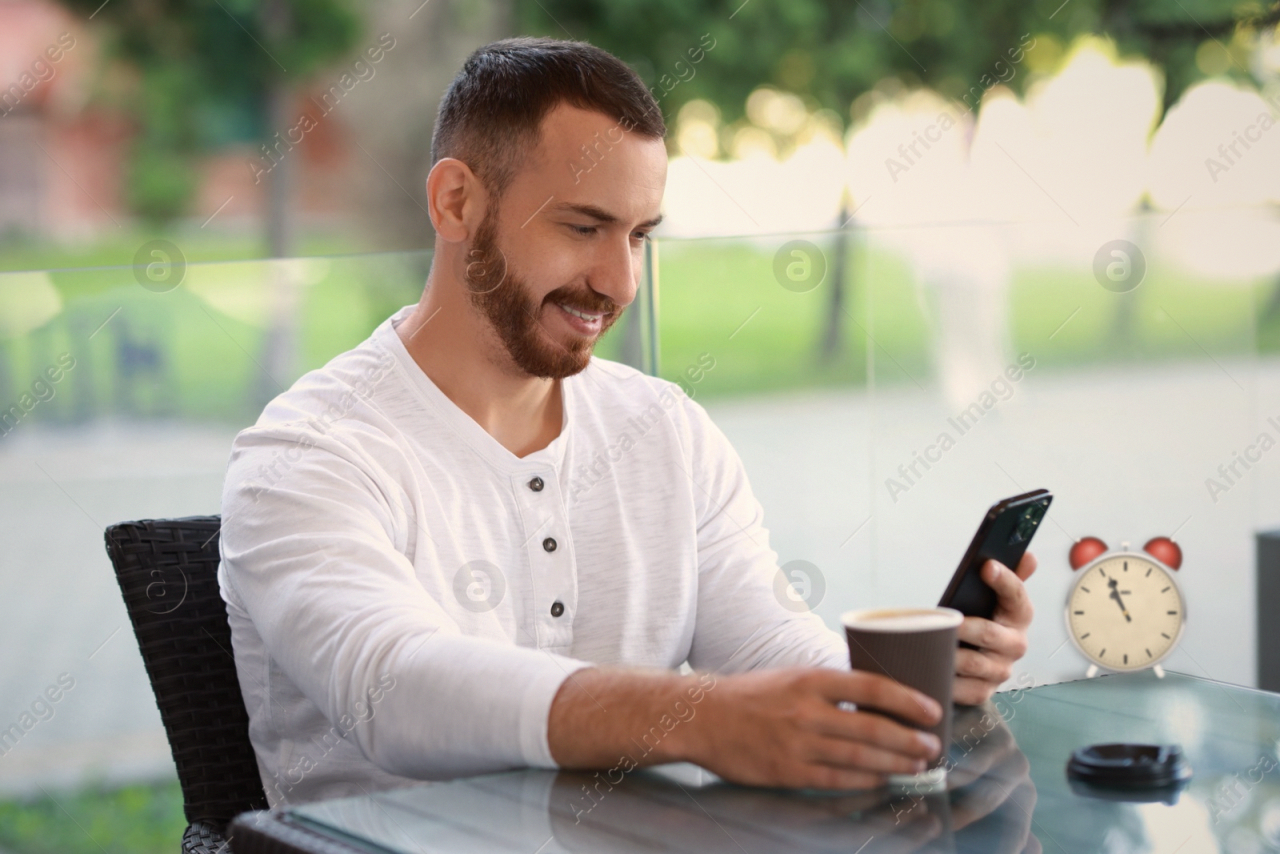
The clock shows {"hour": 10, "minute": 56}
